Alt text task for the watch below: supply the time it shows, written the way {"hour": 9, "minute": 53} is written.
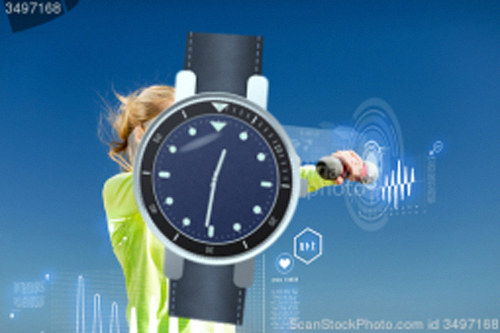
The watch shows {"hour": 12, "minute": 31}
